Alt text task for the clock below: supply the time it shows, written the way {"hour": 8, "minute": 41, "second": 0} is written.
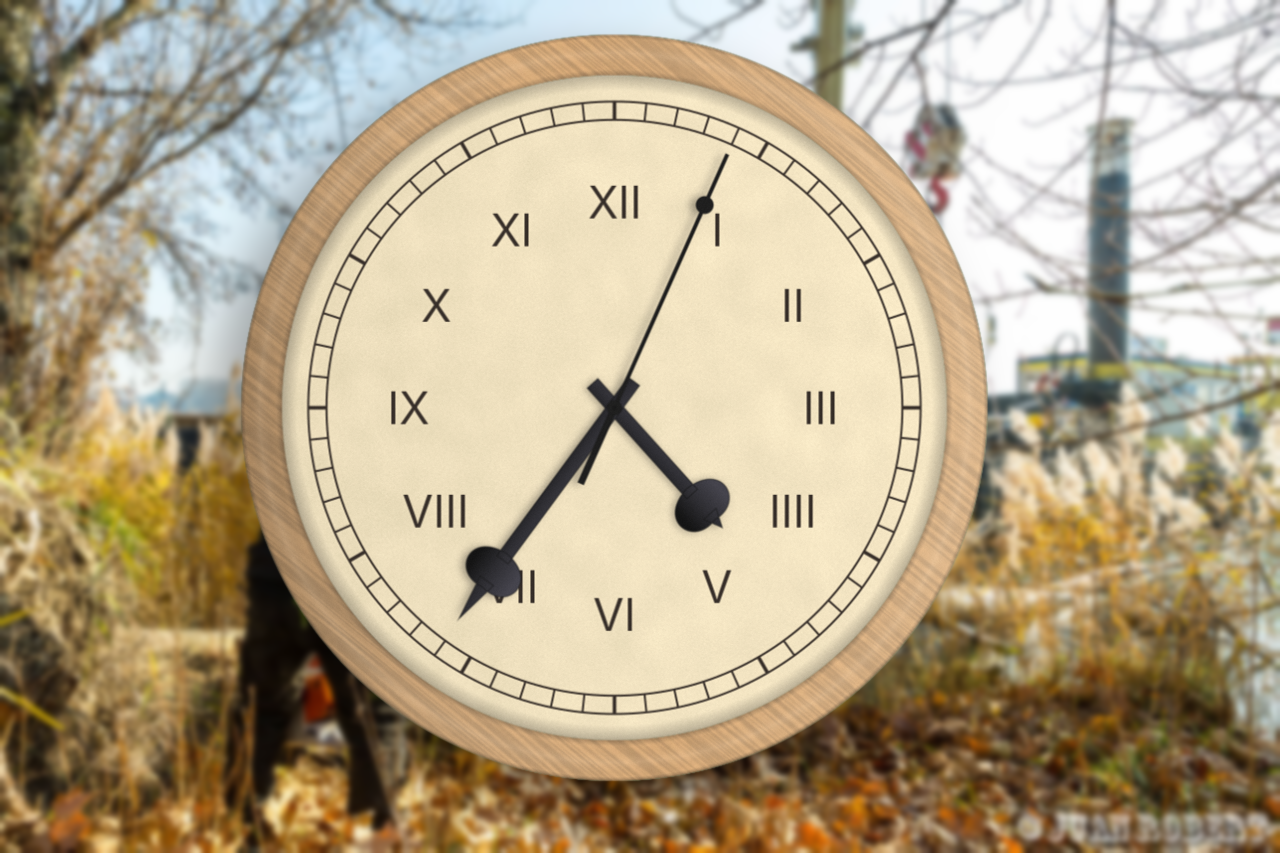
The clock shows {"hour": 4, "minute": 36, "second": 4}
